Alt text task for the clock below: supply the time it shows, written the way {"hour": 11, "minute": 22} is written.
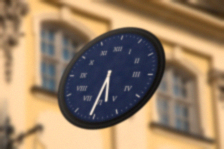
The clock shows {"hour": 5, "minute": 31}
